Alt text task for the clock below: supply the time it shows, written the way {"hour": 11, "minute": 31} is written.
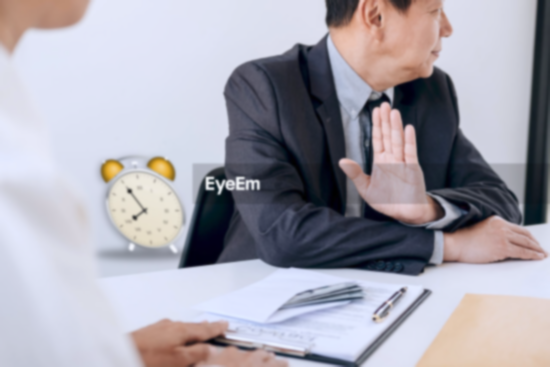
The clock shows {"hour": 7, "minute": 55}
